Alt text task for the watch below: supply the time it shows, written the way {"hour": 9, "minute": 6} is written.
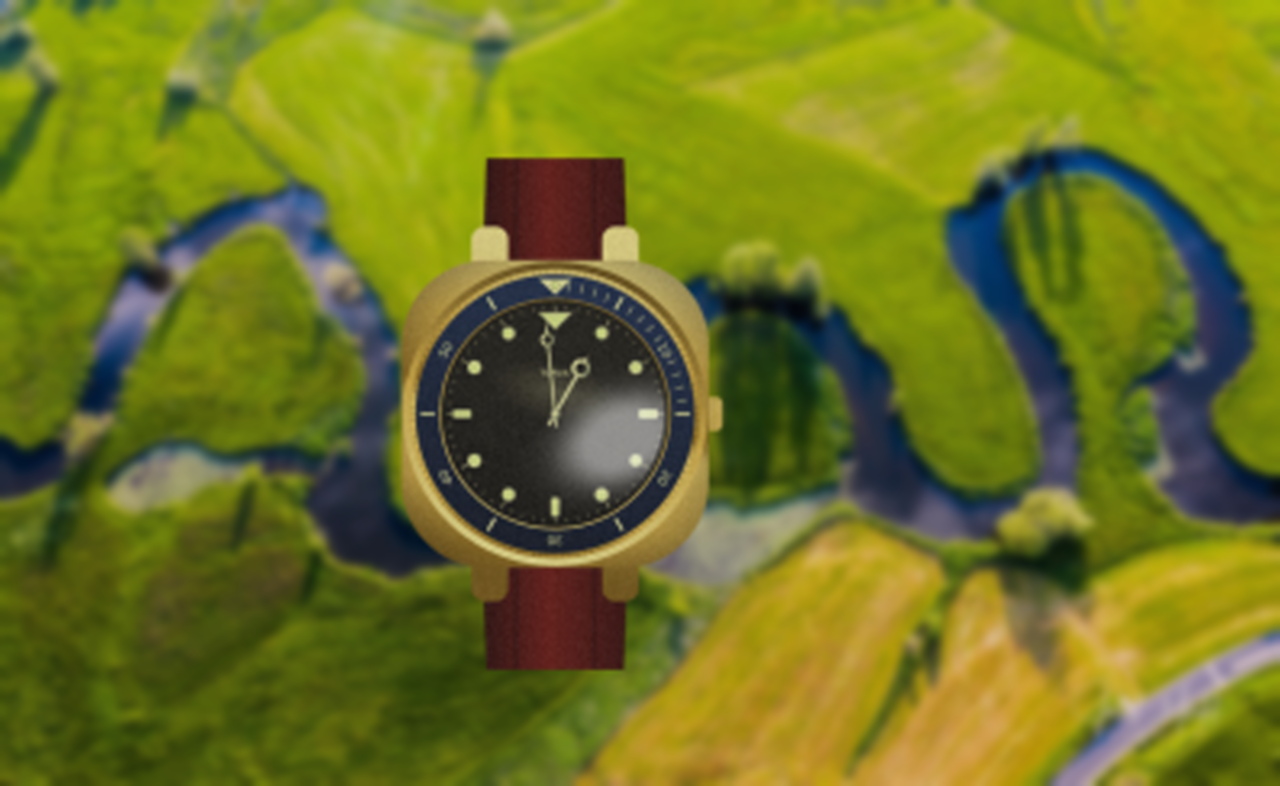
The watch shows {"hour": 12, "minute": 59}
